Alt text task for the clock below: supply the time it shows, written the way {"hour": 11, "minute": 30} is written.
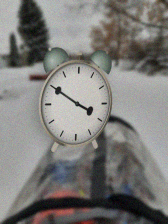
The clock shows {"hour": 3, "minute": 50}
